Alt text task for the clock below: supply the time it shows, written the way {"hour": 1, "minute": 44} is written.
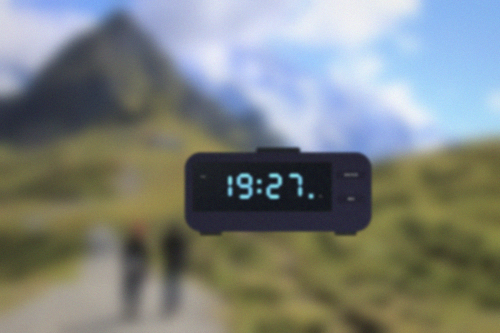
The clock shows {"hour": 19, "minute": 27}
